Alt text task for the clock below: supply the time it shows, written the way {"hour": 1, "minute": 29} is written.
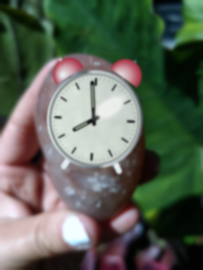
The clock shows {"hour": 7, "minute": 59}
